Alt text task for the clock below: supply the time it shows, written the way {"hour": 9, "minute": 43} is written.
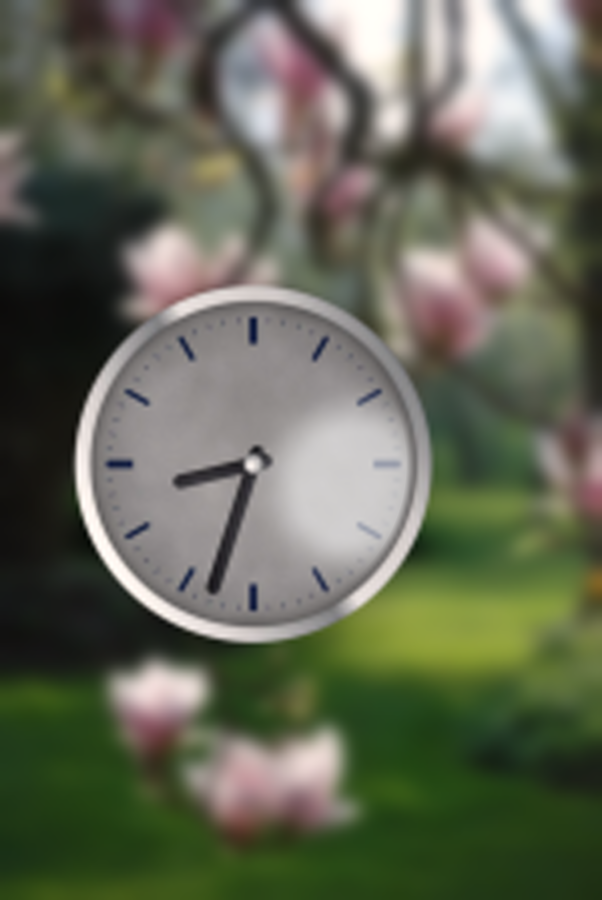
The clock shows {"hour": 8, "minute": 33}
